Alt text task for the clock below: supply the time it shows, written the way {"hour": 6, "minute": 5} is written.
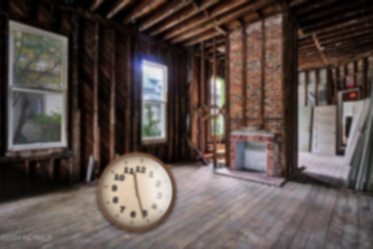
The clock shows {"hour": 11, "minute": 26}
